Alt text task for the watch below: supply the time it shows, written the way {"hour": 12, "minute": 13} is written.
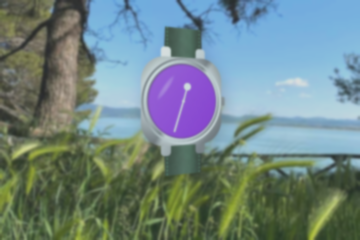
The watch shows {"hour": 12, "minute": 33}
